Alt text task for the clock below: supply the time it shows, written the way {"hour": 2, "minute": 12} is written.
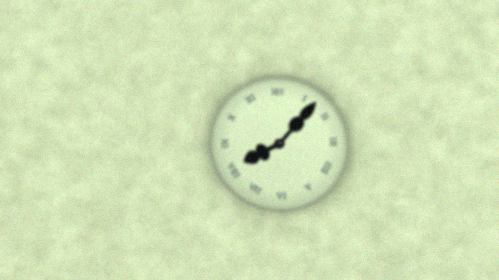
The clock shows {"hour": 8, "minute": 7}
